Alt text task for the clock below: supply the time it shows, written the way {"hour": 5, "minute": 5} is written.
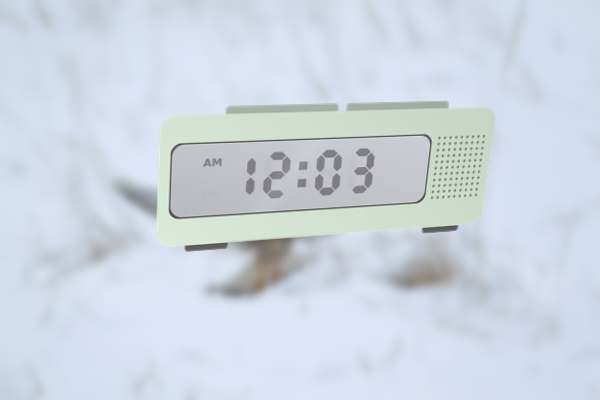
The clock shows {"hour": 12, "minute": 3}
